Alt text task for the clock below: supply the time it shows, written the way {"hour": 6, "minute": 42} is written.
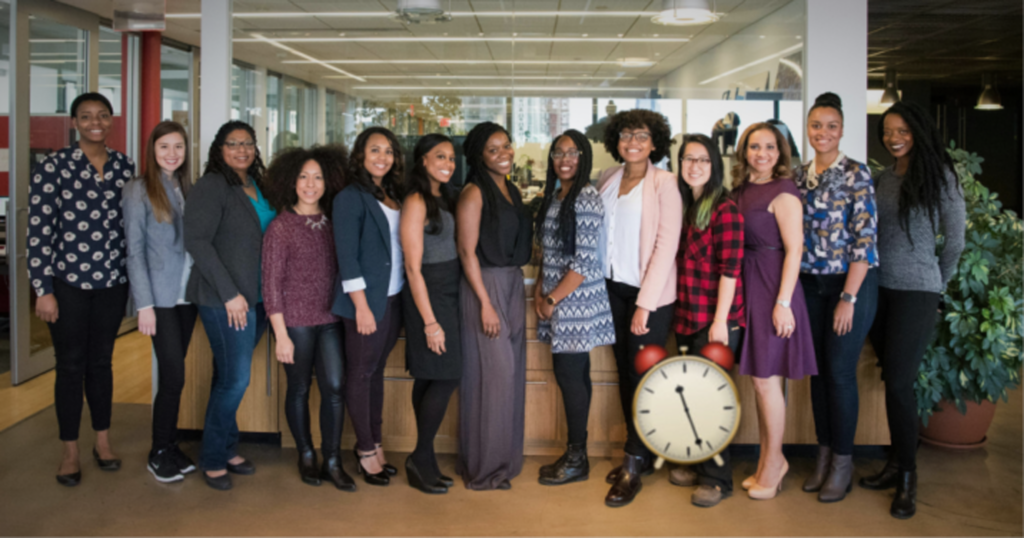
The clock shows {"hour": 11, "minute": 27}
